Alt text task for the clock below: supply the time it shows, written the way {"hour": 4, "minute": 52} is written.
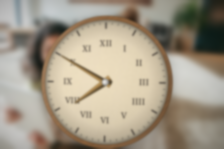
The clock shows {"hour": 7, "minute": 50}
